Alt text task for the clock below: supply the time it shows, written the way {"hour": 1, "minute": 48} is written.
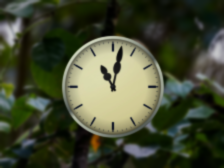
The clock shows {"hour": 11, "minute": 2}
